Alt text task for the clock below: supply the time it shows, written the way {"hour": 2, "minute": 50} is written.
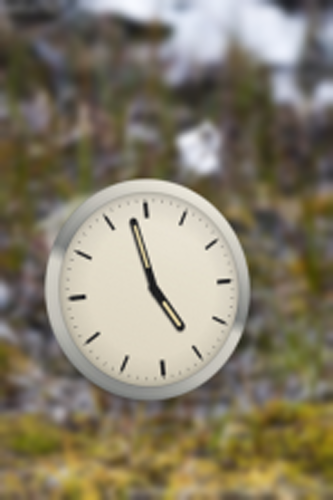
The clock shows {"hour": 4, "minute": 58}
